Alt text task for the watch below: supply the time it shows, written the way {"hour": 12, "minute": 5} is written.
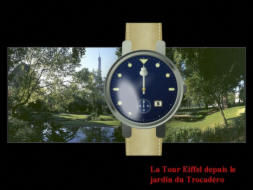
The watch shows {"hour": 12, "minute": 0}
